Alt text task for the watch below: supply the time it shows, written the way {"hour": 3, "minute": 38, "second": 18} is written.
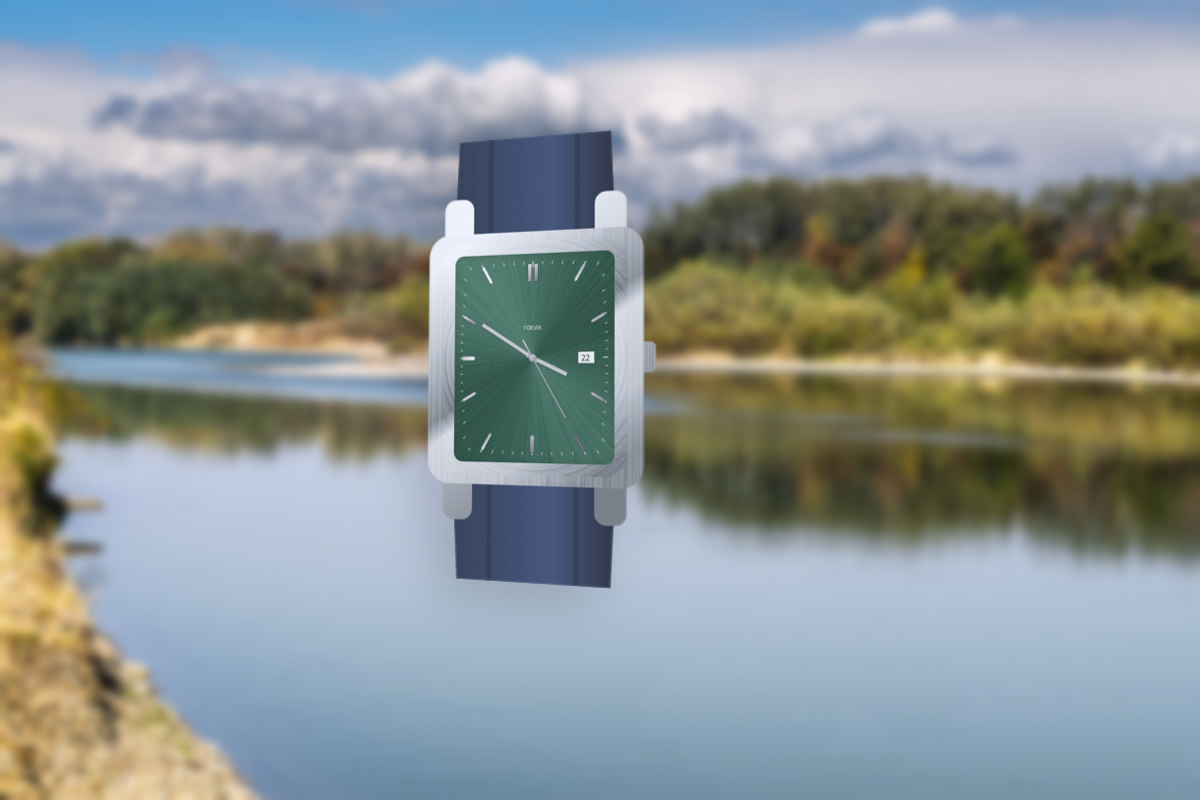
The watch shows {"hour": 3, "minute": 50, "second": 25}
